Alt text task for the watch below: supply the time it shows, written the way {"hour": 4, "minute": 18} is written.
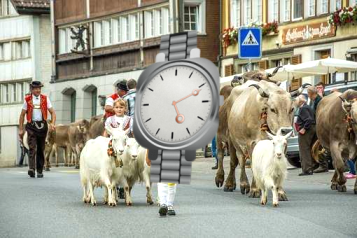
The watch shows {"hour": 5, "minute": 11}
